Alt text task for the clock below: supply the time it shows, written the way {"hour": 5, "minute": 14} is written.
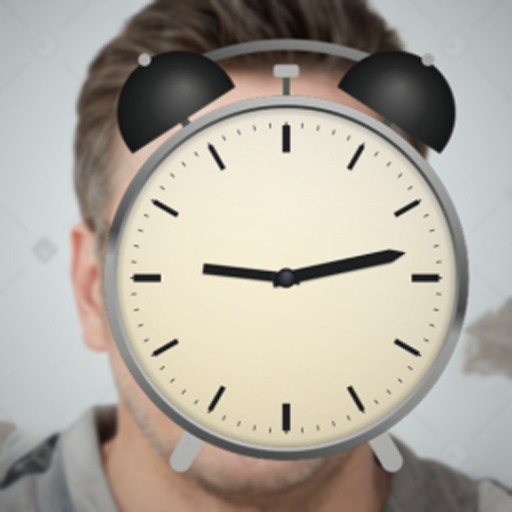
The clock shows {"hour": 9, "minute": 13}
